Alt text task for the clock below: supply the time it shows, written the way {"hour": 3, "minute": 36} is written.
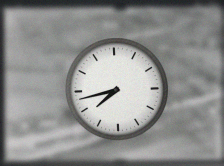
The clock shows {"hour": 7, "minute": 43}
